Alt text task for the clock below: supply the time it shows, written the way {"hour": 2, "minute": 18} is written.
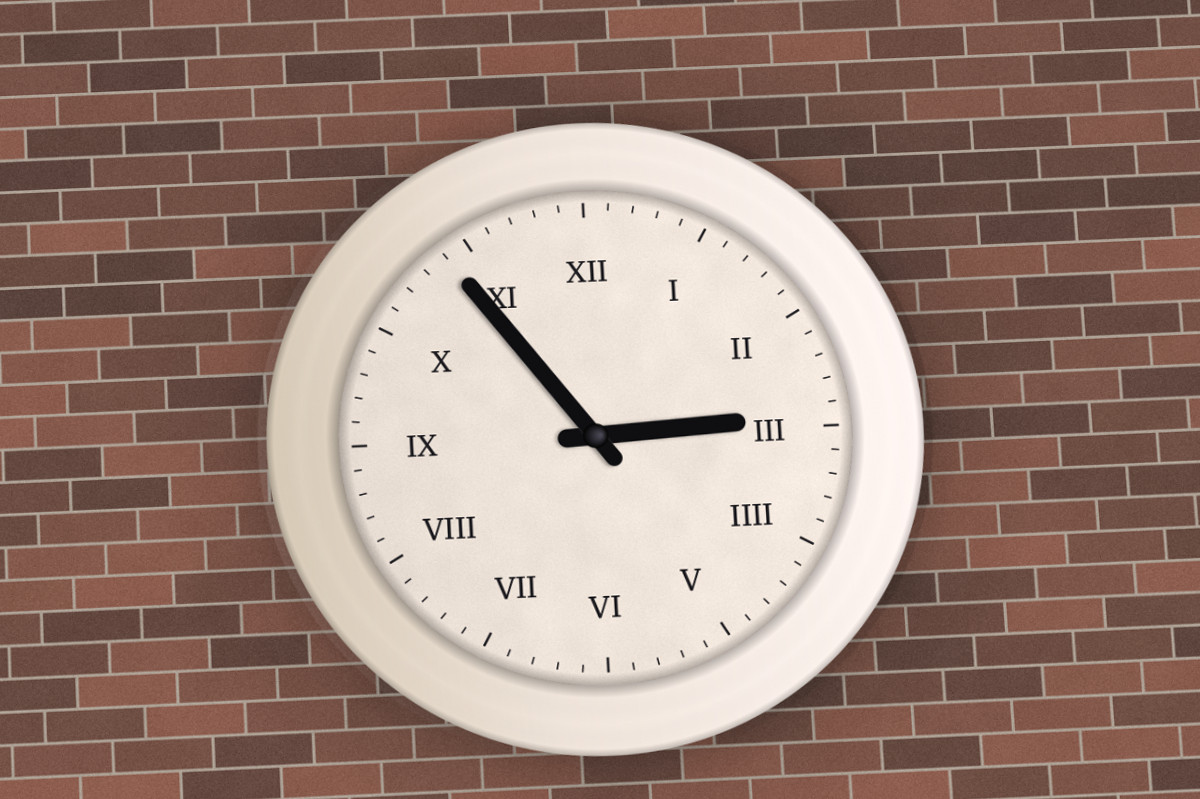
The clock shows {"hour": 2, "minute": 54}
